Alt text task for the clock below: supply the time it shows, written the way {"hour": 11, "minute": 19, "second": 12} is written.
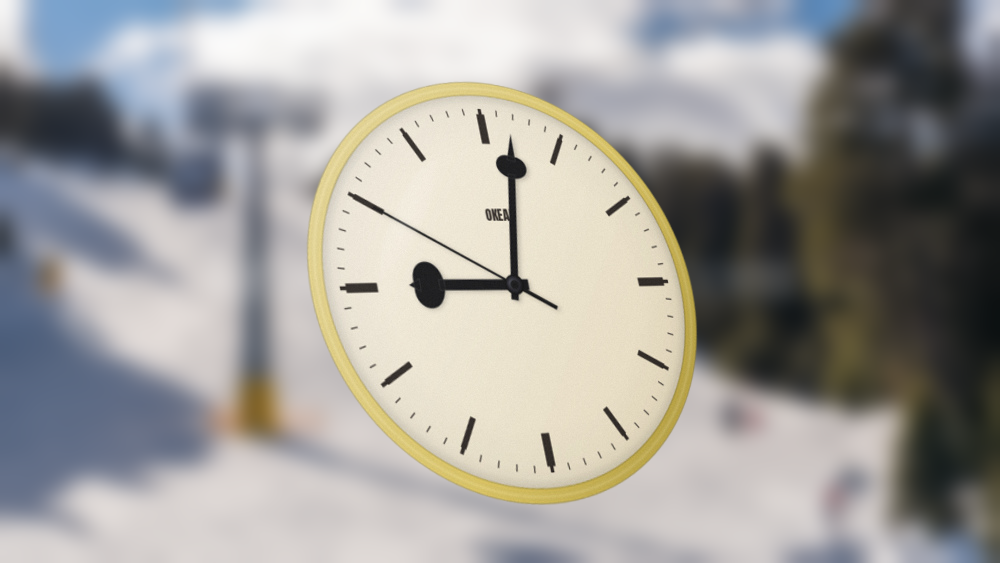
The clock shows {"hour": 9, "minute": 1, "second": 50}
